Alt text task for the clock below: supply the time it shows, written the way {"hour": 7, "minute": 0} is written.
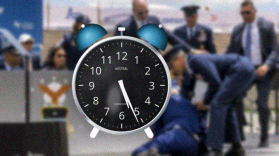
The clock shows {"hour": 5, "minute": 26}
